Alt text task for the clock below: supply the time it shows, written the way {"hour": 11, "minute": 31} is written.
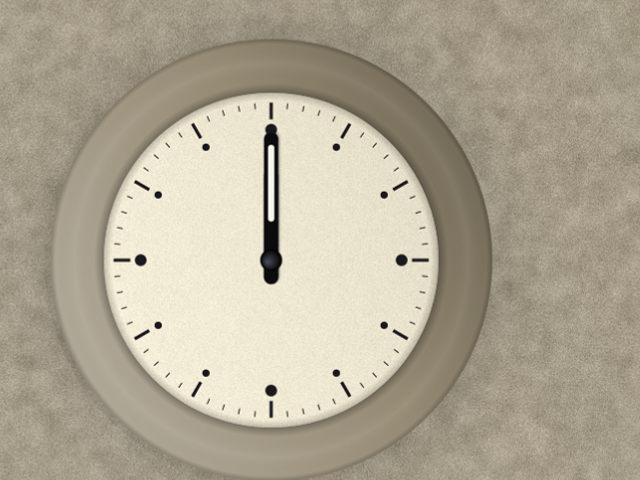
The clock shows {"hour": 12, "minute": 0}
